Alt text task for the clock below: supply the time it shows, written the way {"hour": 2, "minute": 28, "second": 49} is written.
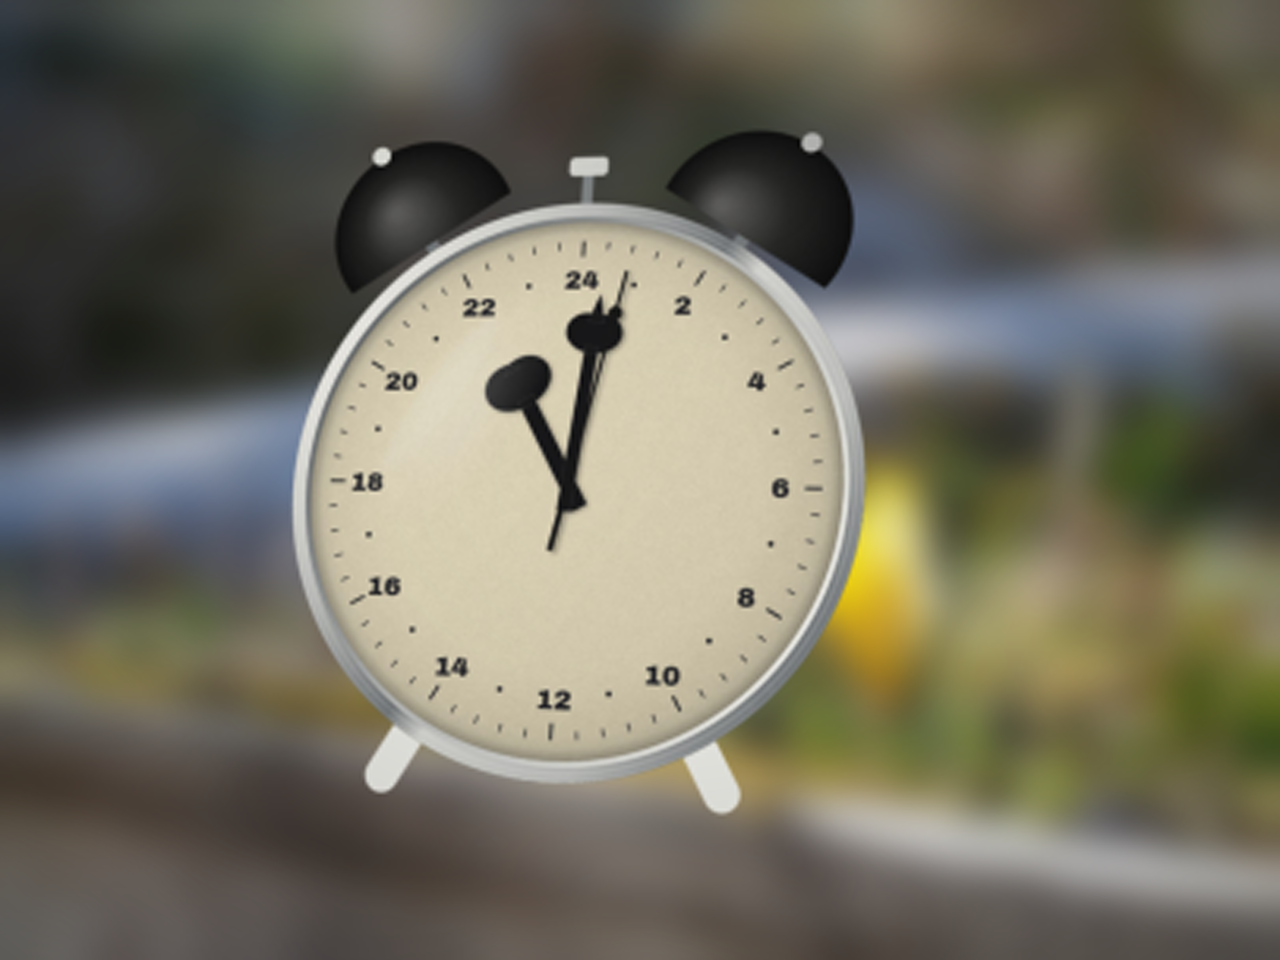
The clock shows {"hour": 22, "minute": 1, "second": 2}
